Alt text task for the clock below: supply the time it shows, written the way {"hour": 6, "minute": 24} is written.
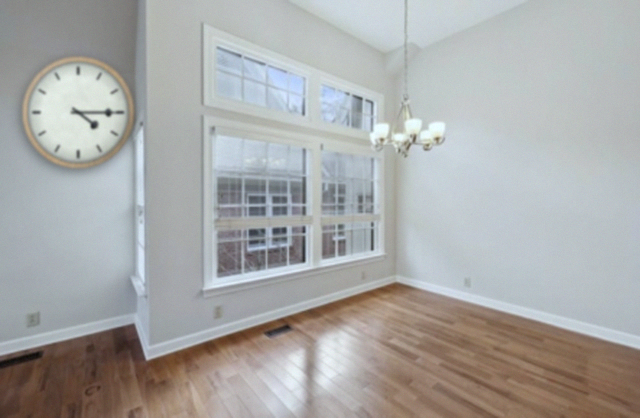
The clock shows {"hour": 4, "minute": 15}
